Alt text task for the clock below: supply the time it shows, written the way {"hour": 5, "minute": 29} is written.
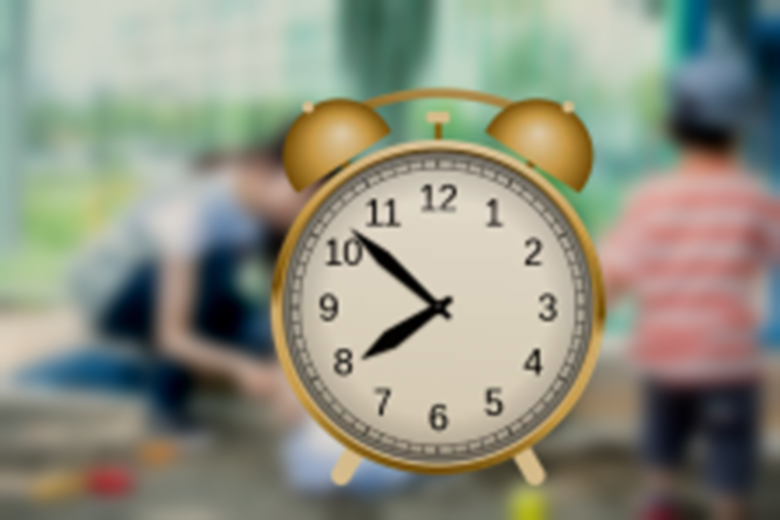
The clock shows {"hour": 7, "minute": 52}
